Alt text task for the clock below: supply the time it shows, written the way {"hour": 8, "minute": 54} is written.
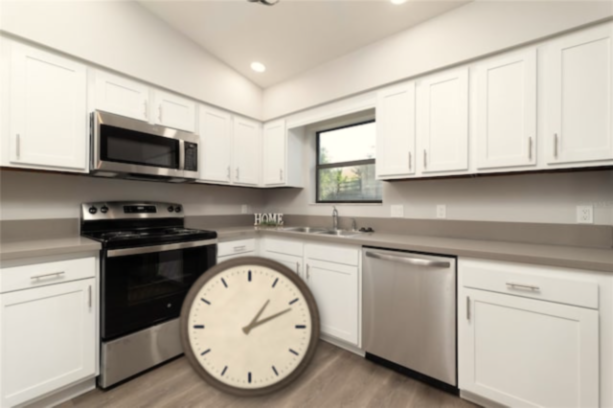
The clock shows {"hour": 1, "minute": 11}
